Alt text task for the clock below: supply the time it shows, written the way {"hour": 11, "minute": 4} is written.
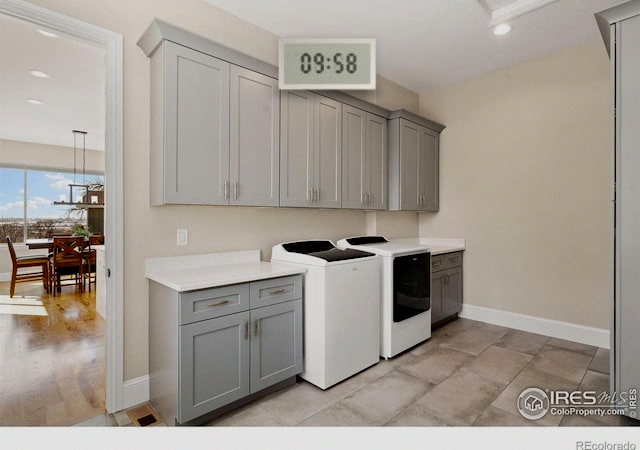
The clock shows {"hour": 9, "minute": 58}
